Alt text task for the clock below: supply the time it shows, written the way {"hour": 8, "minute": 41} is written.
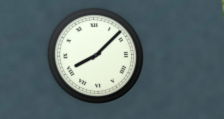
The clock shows {"hour": 8, "minute": 8}
